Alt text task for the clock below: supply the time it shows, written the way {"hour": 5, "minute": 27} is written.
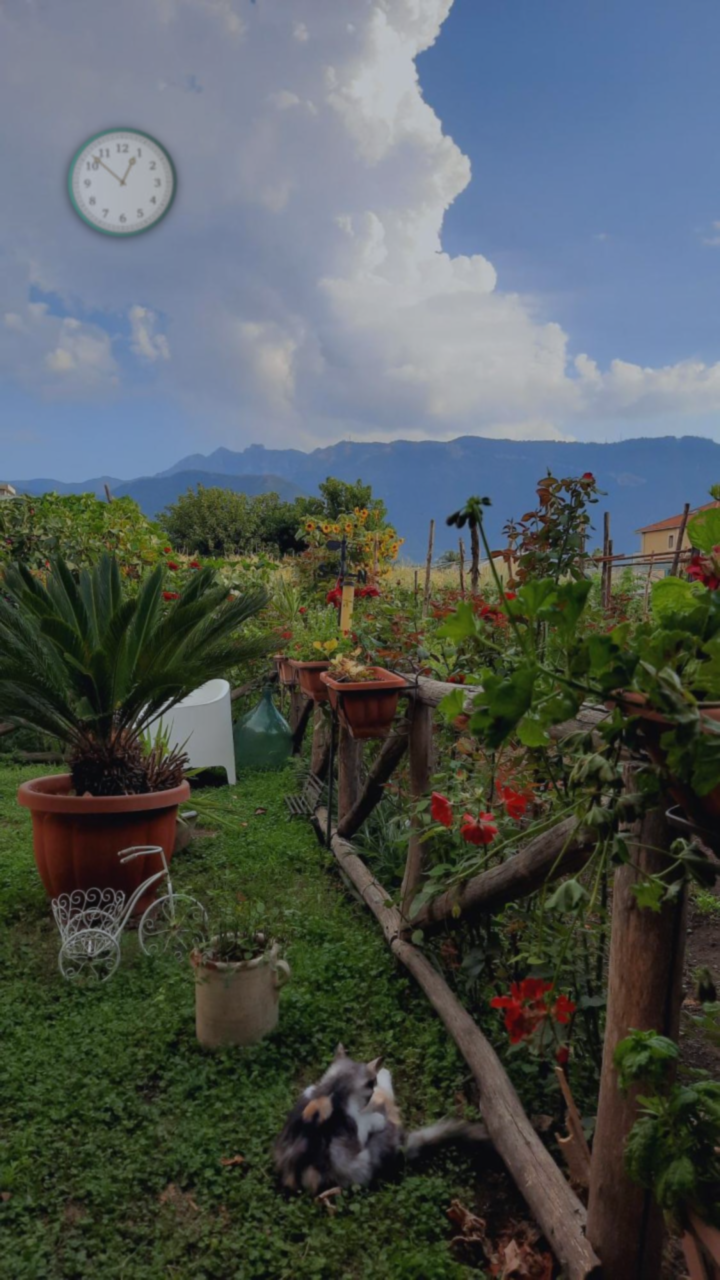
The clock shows {"hour": 12, "minute": 52}
